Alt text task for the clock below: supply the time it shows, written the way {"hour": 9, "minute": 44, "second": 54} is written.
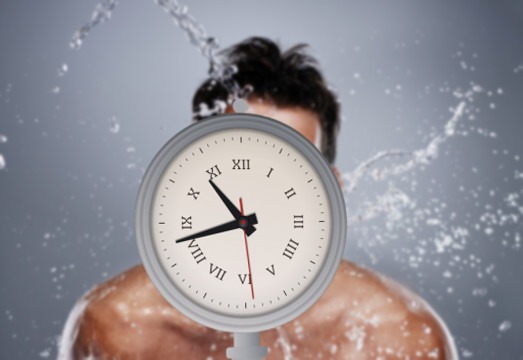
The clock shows {"hour": 10, "minute": 42, "second": 29}
